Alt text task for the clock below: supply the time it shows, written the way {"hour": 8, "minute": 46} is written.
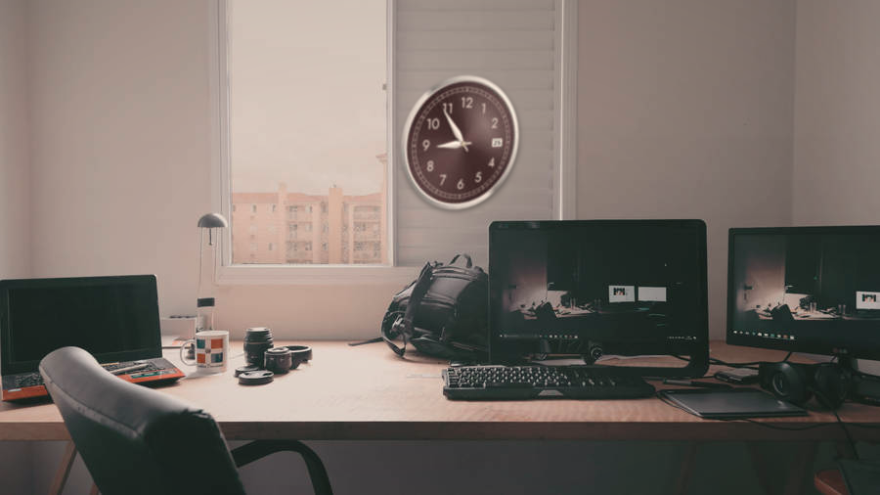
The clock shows {"hour": 8, "minute": 54}
